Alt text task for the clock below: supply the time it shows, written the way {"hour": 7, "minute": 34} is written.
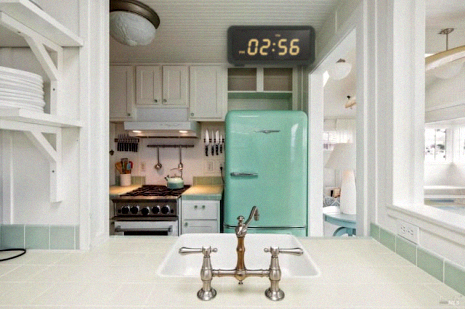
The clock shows {"hour": 2, "minute": 56}
